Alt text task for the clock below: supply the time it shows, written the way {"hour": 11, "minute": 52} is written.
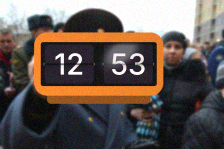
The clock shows {"hour": 12, "minute": 53}
